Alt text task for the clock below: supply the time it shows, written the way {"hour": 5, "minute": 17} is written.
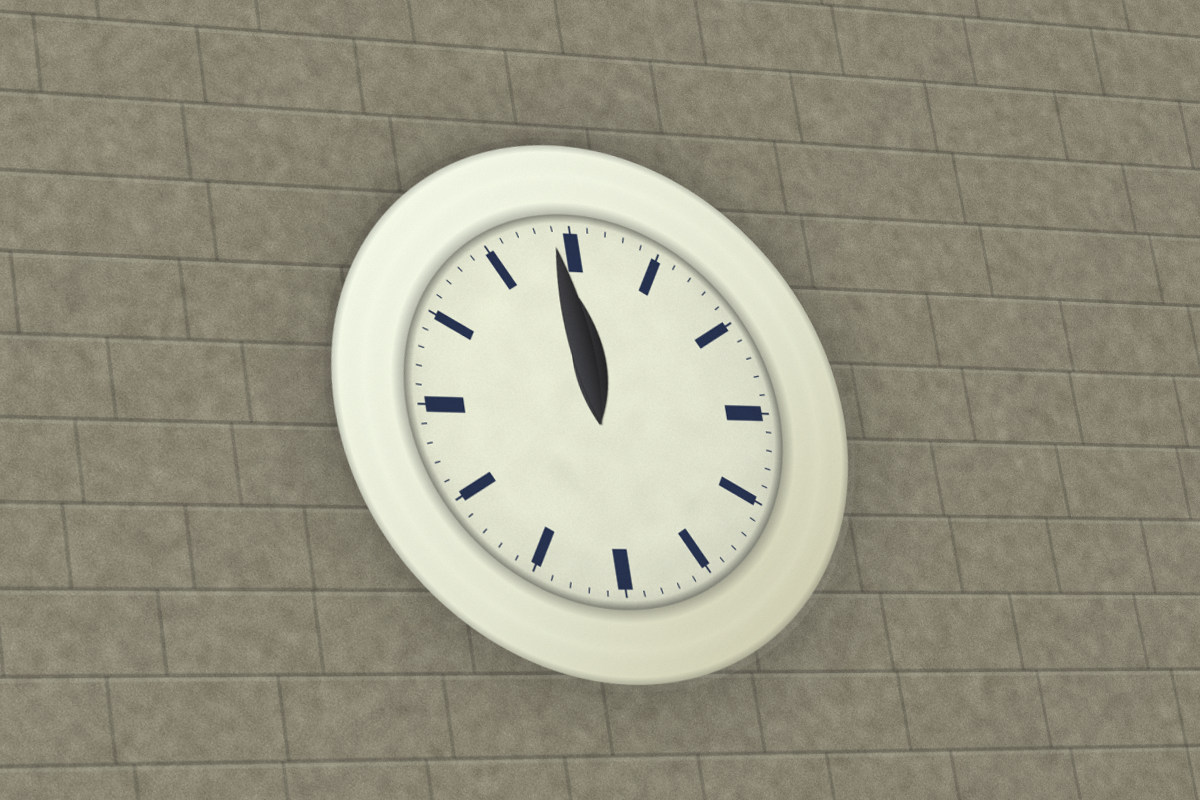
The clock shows {"hour": 11, "minute": 59}
